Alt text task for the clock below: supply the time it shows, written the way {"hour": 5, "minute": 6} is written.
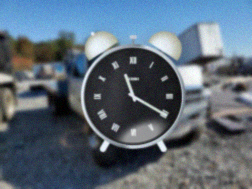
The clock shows {"hour": 11, "minute": 20}
